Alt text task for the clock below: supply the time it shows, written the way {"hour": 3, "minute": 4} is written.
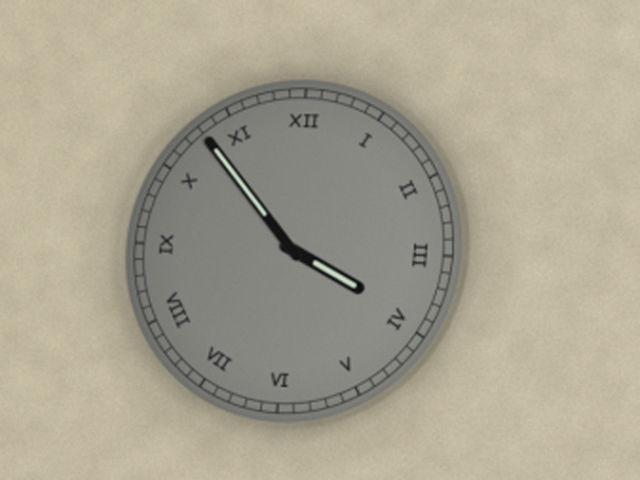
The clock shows {"hour": 3, "minute": 53}
